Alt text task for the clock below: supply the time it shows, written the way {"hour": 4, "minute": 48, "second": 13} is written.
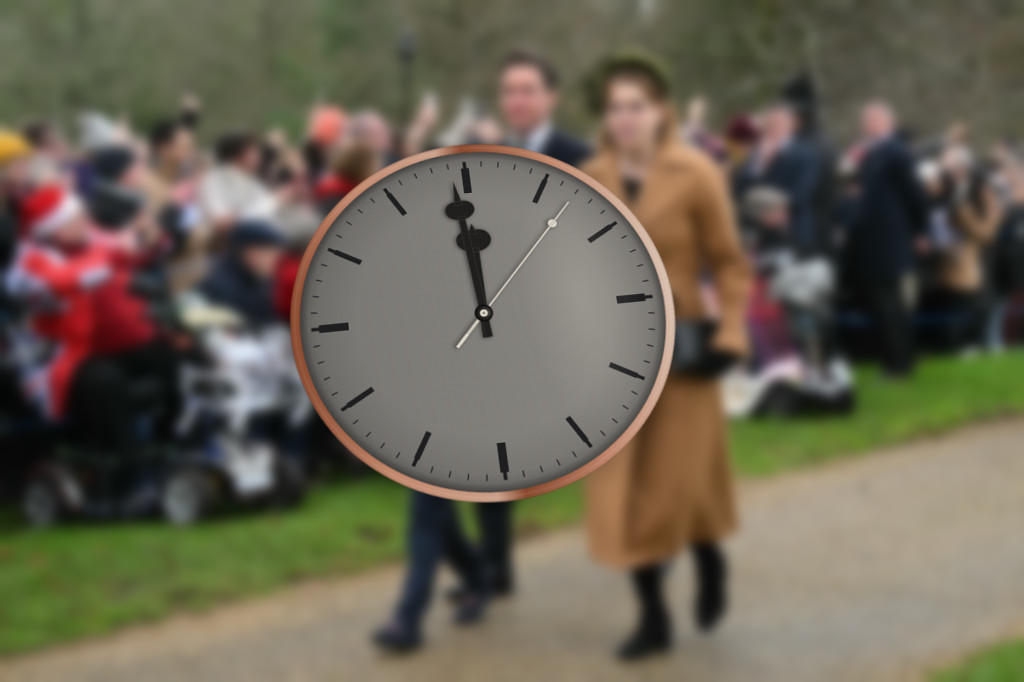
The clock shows {"hour": 11, "minute": 59, "second": 7}
